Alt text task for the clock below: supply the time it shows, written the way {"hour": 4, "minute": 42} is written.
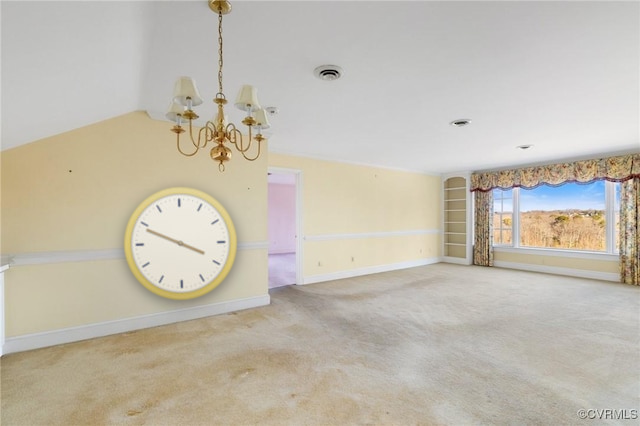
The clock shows {"hour": 3, "minute": 49}
